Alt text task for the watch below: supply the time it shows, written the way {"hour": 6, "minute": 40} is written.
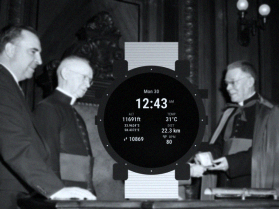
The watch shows {"hour": 12, "minute": 43}
